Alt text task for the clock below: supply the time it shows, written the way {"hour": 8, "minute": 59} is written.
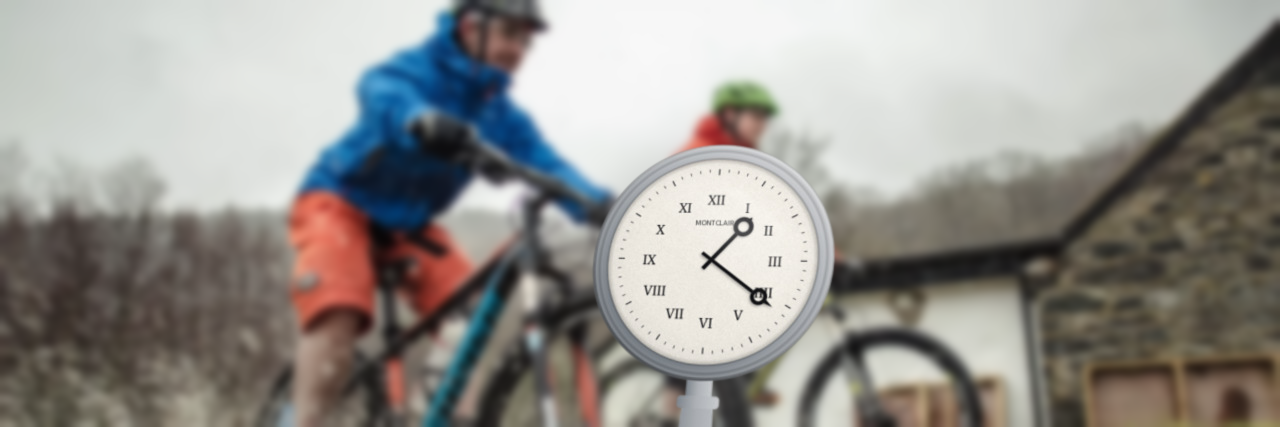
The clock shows {"hour": 1, "minute": 21}
